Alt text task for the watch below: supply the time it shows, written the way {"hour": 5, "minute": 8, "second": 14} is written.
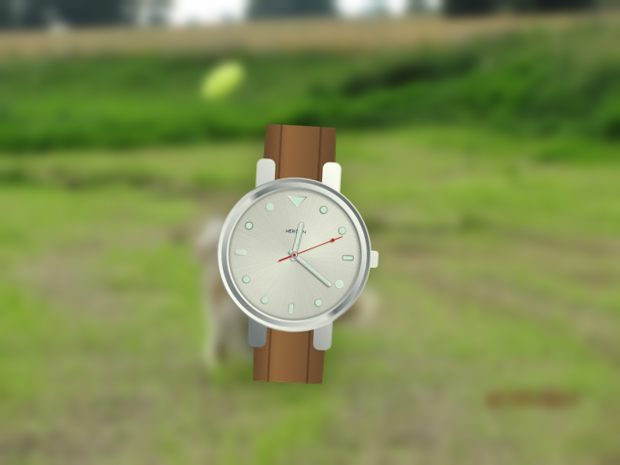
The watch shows {"hour": 12, "minute": 21, "second": 11}
